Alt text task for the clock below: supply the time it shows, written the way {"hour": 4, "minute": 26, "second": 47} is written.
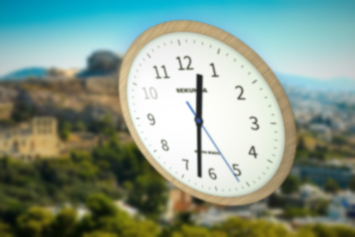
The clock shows {"hour": 12, "minute": 32, "second": 26}
